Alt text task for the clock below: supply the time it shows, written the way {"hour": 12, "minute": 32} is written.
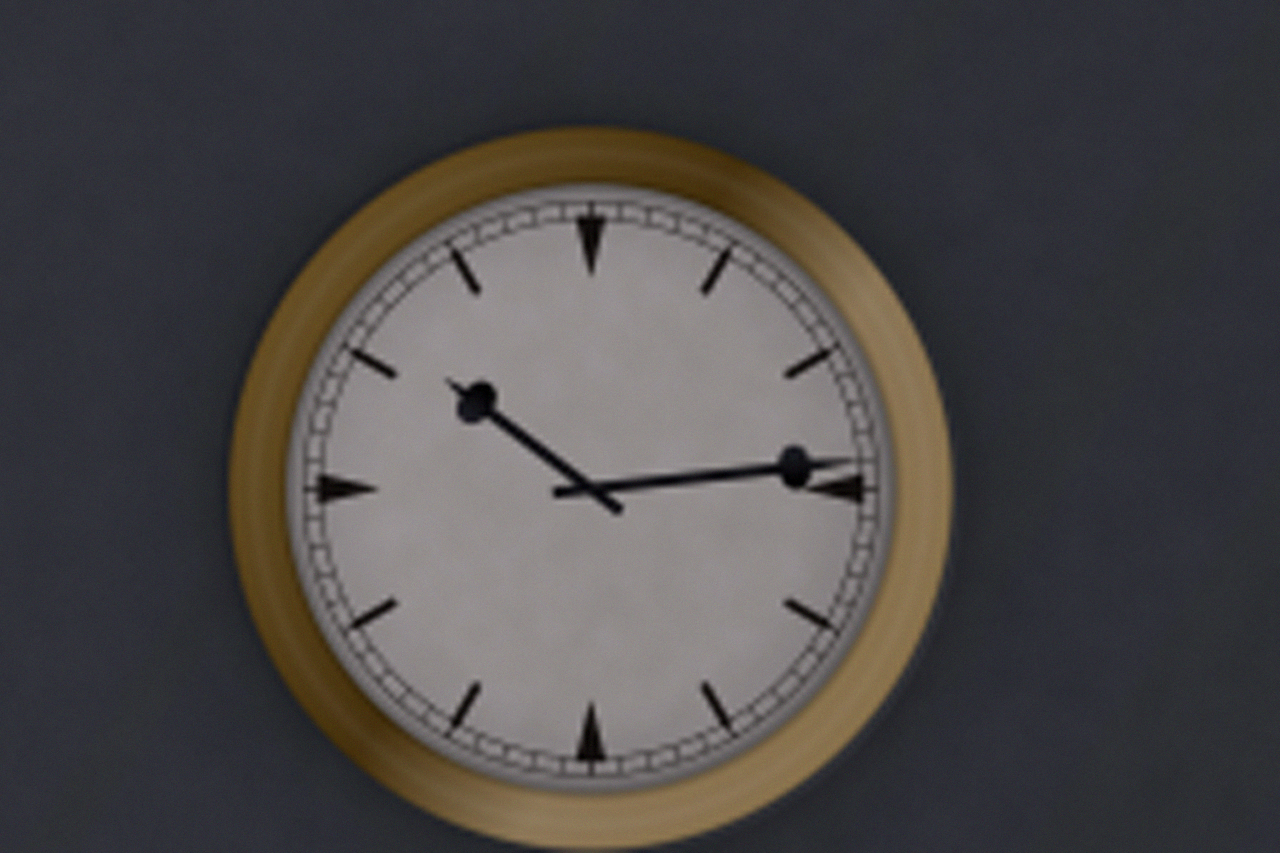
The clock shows {"hour": 10, "minute": 14}
